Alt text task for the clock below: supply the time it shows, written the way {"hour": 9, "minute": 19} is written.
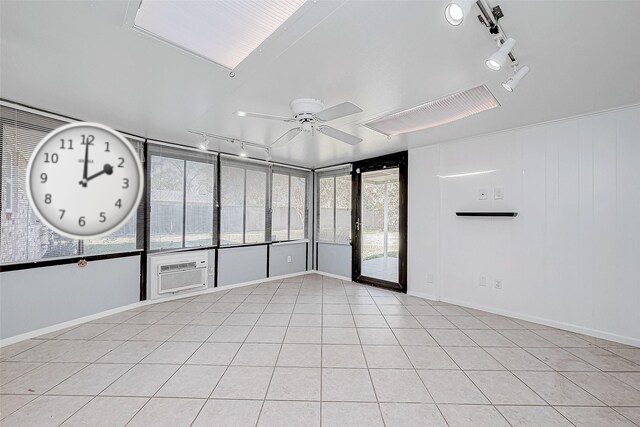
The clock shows {"hour": 2, "minute": 0}
